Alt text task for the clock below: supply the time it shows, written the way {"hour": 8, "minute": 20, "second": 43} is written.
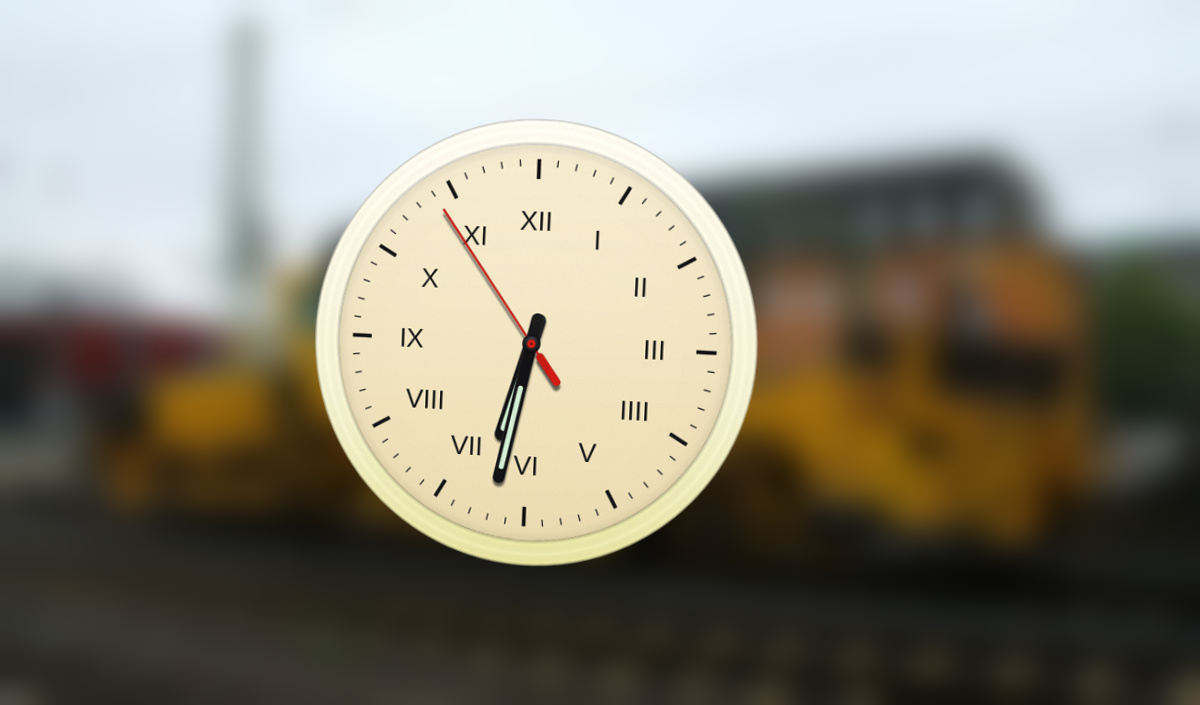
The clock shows {"hour": 6, "minute": 31, "second": 54}
